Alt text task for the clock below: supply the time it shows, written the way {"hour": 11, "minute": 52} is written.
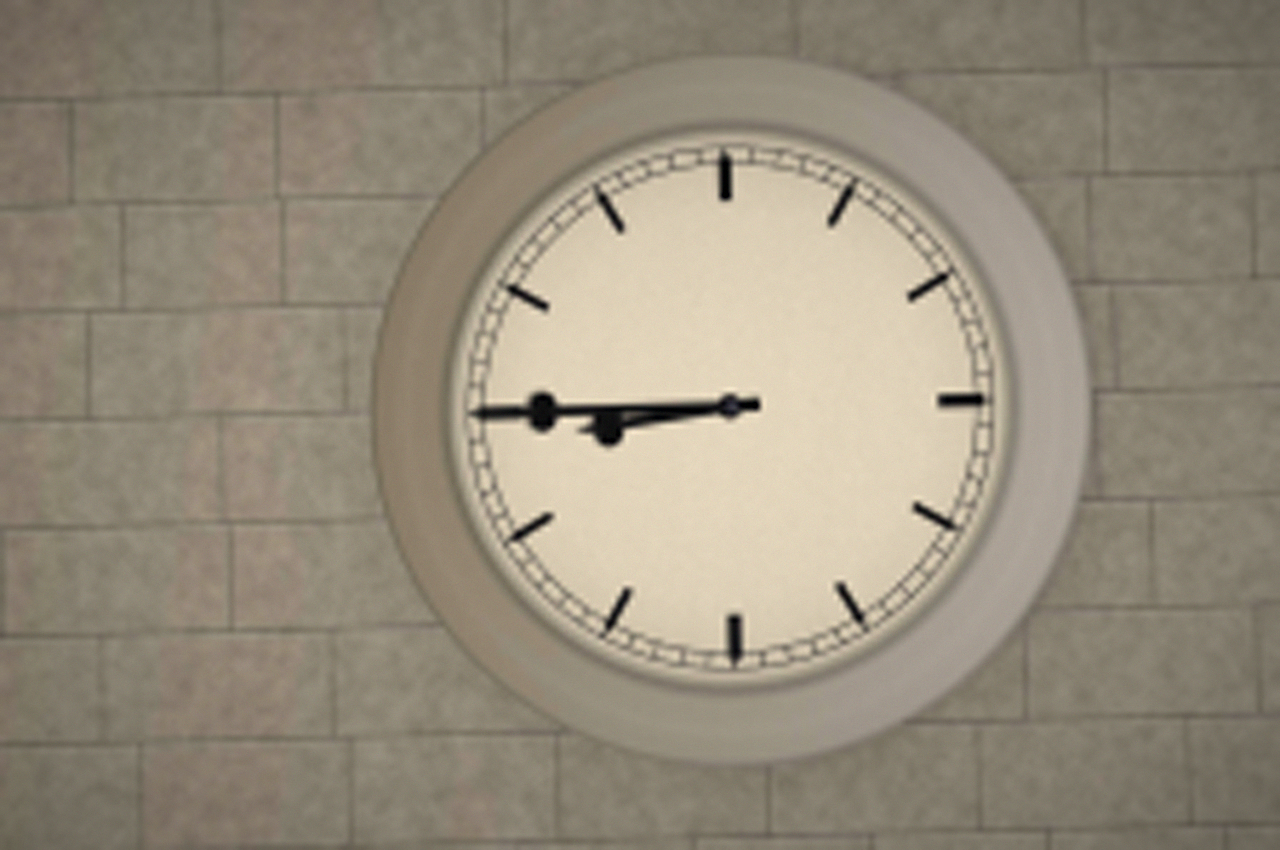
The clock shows {"hour": 8, "minute": 45}
